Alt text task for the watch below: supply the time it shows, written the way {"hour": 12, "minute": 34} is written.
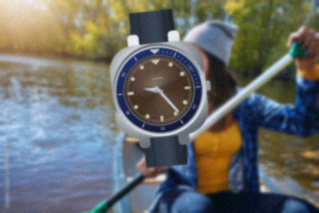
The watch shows {"hour": 9, "minute": 24}
